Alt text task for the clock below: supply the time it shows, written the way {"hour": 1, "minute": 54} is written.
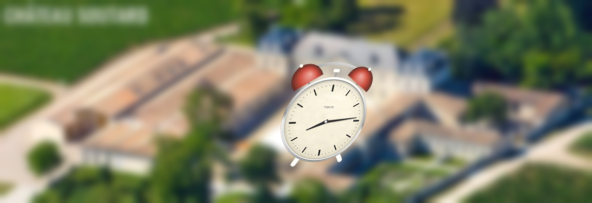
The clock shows {"hour": 8, "minute": 14}
